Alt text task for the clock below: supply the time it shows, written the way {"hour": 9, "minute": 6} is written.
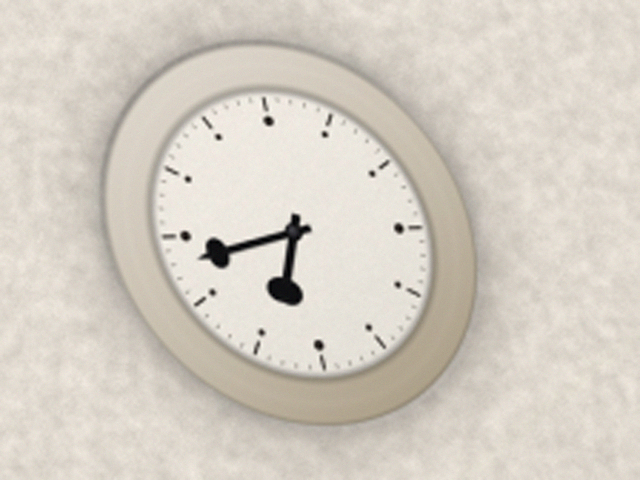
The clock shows {"hour": 6, "minute": 43}
